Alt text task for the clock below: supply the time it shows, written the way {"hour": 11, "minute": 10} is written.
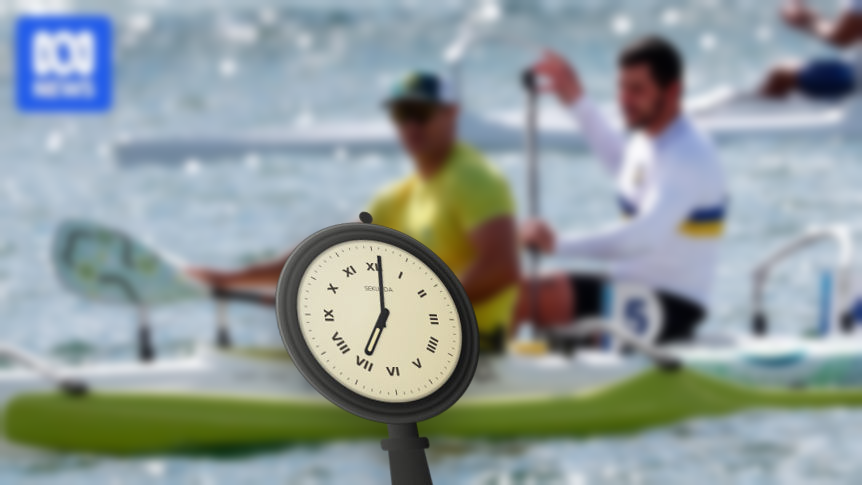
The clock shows {"hour": 7, "minute": 1}
